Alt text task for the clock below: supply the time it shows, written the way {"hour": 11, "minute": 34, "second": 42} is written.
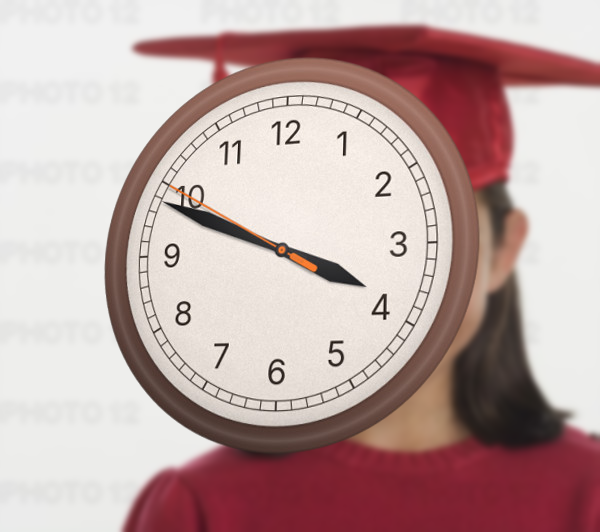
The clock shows {"hour": 3, "minute": 48, "second": 50}
